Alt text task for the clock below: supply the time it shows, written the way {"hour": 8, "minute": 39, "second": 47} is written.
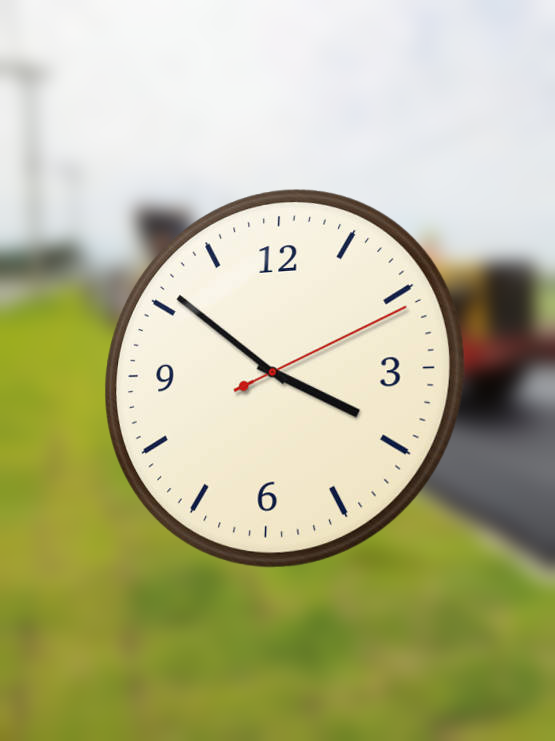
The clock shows {"hour": 3, "minute": 51, "second": 11}
